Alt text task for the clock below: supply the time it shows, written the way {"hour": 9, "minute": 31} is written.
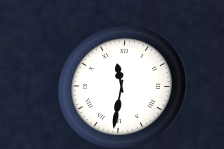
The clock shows {"hour": 11, "minute": 31}
